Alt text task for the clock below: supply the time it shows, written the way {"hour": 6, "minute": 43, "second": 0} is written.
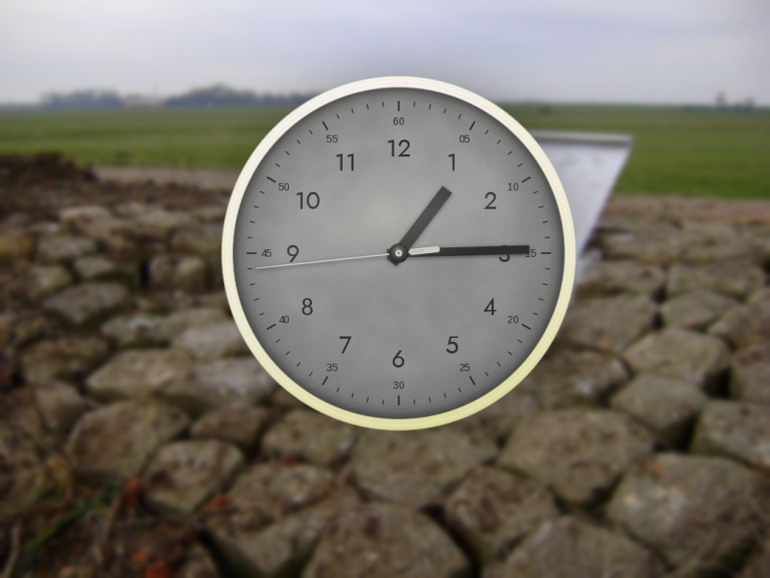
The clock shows {"hour": 1, "minute": 14, "second": 44}
